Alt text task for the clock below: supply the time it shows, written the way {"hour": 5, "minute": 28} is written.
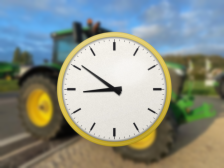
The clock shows {"hour": 8, "minute": 51}
